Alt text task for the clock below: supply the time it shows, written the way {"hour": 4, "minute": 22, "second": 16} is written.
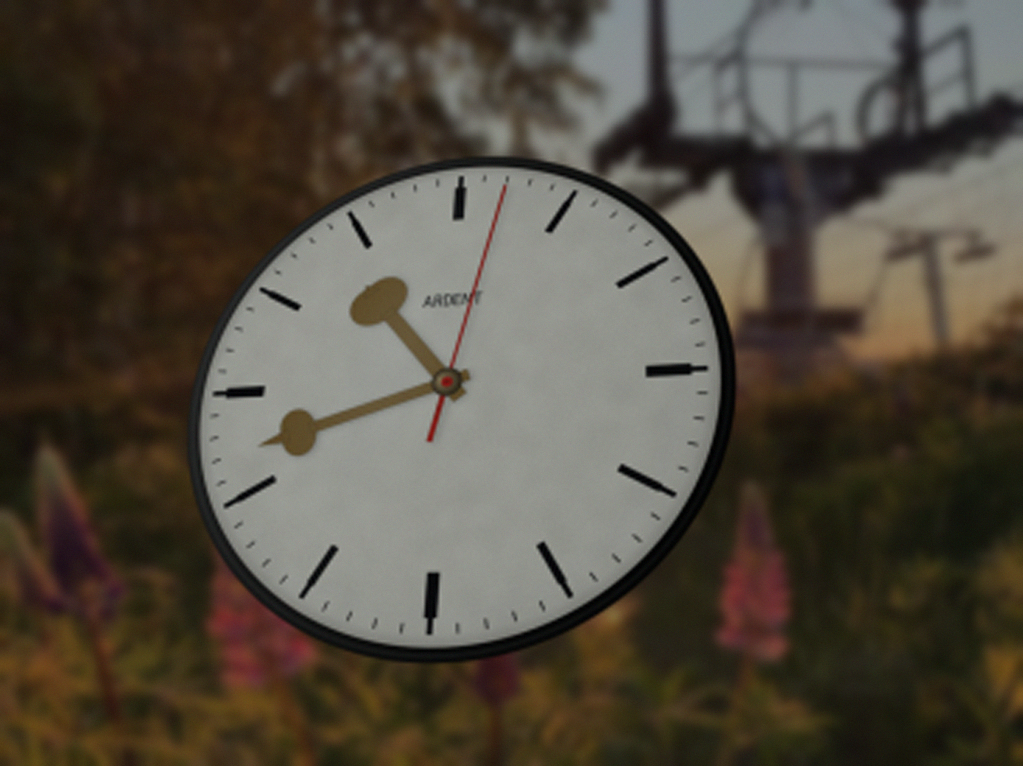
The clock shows {"hour": 10, "minute": 42, "second": 2}
